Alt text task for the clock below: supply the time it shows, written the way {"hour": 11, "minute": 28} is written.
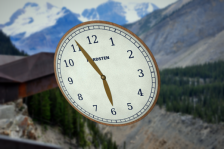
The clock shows {"hour": 5, "minute": 56}
